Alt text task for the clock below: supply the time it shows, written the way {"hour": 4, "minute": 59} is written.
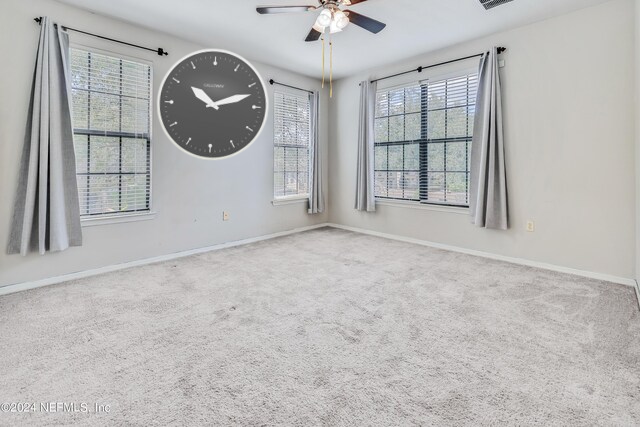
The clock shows {"hour": 10, "minute": 12}
